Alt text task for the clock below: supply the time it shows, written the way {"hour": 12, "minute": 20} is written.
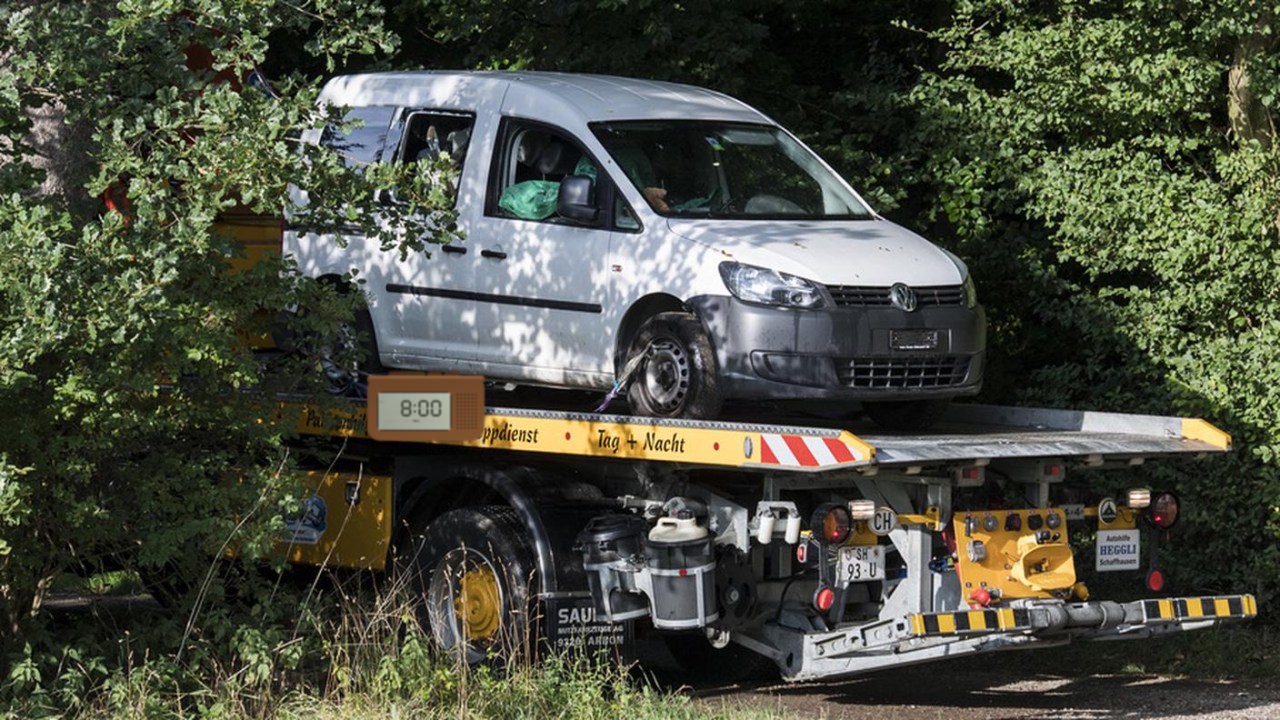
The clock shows {"hour": 8, "minute": 0}
